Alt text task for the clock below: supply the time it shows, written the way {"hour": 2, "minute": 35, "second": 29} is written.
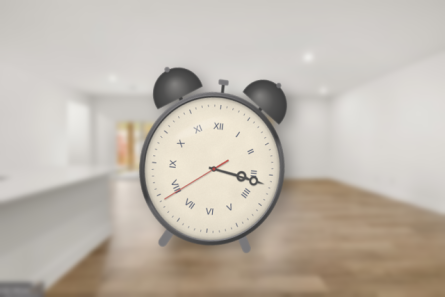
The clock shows {"hour": 3, "minute": 16, "second": 39}
